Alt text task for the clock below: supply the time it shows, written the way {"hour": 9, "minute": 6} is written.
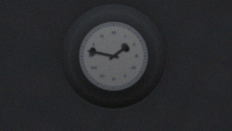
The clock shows {"hour": 1, "minute": 47}
